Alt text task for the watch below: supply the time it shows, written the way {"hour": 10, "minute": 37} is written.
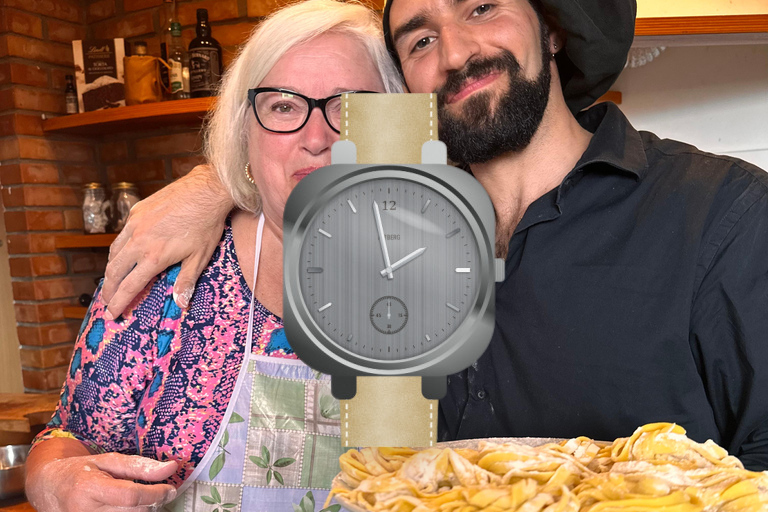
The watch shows {"hour": 1, "minute": 58}
